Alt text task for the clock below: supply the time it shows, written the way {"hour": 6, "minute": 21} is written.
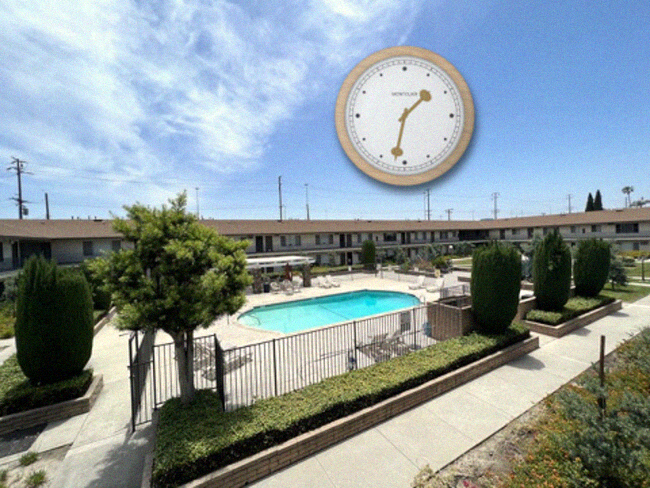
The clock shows {"hour": 1, "minute": 32}
